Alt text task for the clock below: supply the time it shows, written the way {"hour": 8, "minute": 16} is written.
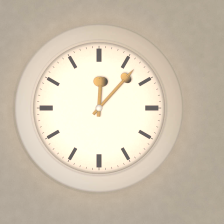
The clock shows {"hour": 12, "minute": 7}
